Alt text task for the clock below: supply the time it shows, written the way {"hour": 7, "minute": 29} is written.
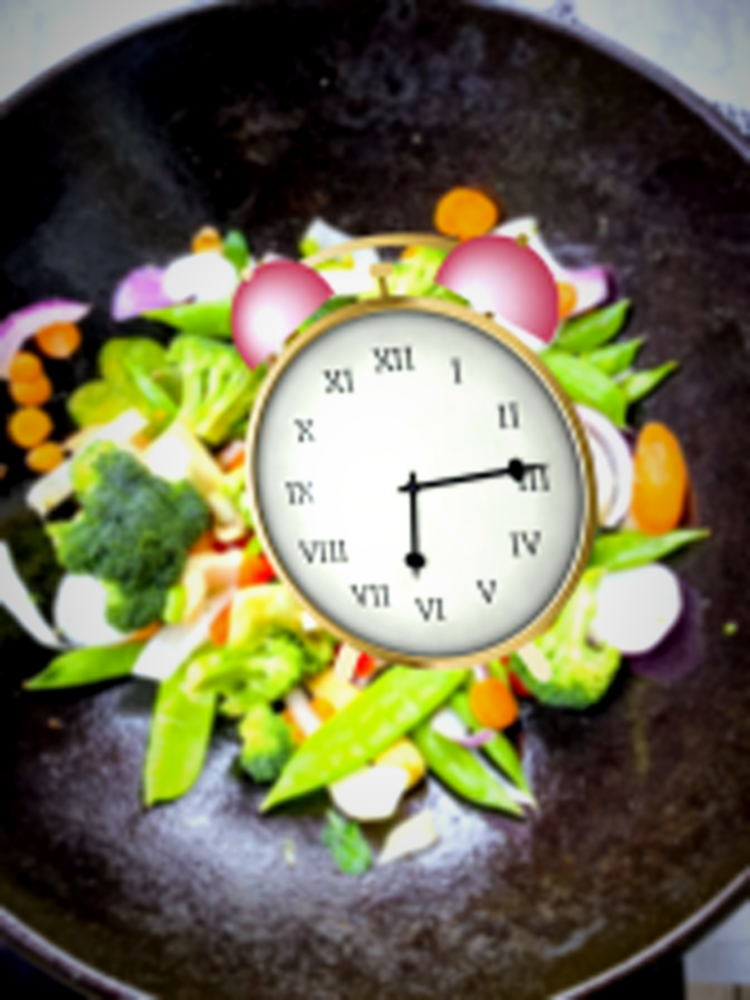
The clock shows {"hour": 6, "minute": 14}
